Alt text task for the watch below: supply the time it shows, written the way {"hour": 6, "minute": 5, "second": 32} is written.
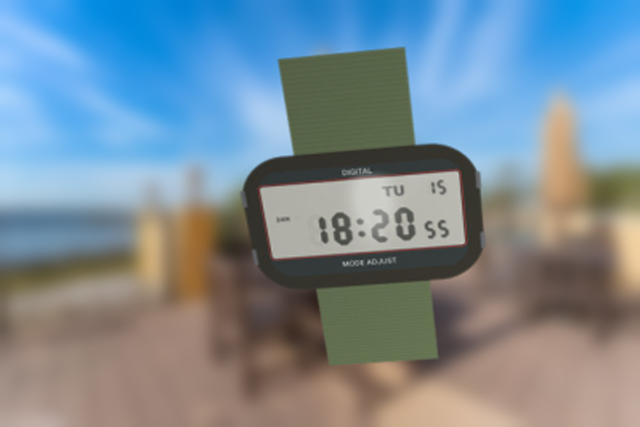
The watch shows {"hour": 18, "minute": 20, "second": 55}
